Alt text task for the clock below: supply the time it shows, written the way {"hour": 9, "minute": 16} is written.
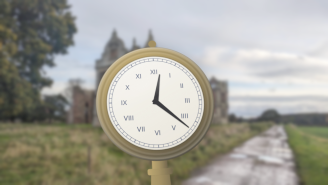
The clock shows {"hour": 12, "minute": 22}
